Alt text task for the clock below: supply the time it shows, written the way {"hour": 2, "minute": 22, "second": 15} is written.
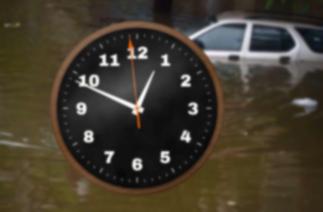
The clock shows {"hour": 12, "minute": 48, "second": 59}
